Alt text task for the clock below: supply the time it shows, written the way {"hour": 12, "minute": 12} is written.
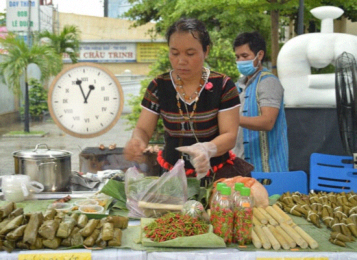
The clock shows {"hour": 12, "minute": 57}
